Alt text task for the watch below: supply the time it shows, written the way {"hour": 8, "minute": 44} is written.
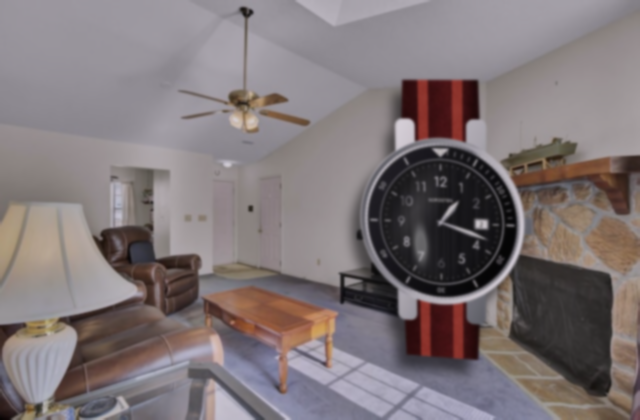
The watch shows {"hour": 1, "minute": 18}
